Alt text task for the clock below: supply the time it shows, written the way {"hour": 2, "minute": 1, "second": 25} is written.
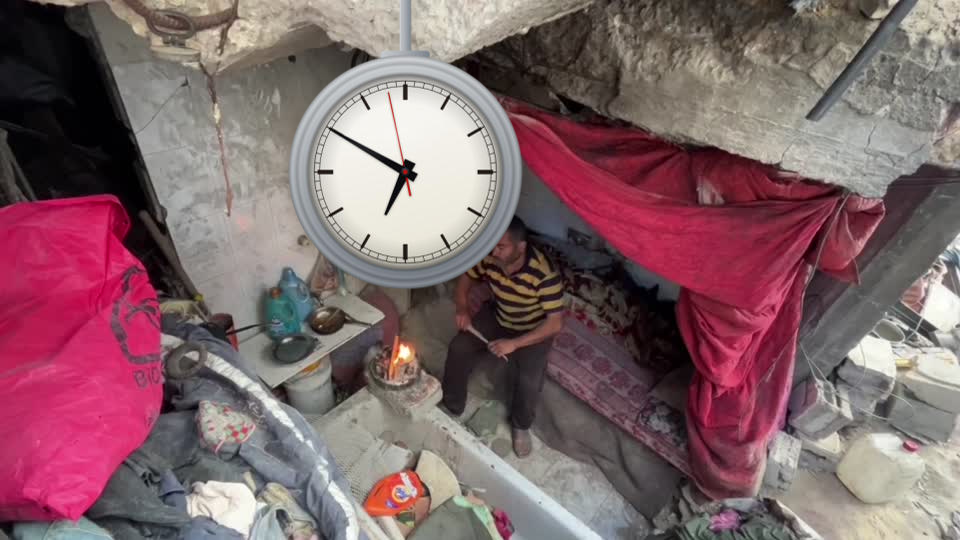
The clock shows {"hour": 6, "minute": 49, "second": 58}
